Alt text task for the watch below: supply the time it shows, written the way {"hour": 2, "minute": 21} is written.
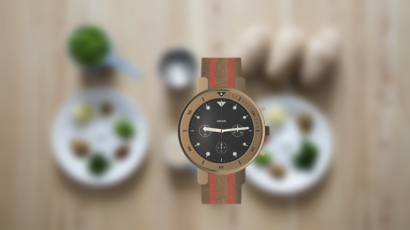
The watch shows {"hour": 9, "minute": 14}
